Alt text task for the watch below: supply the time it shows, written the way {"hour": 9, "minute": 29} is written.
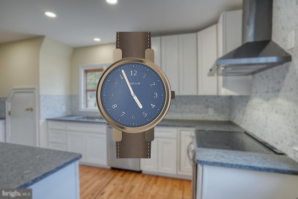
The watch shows {"hour": 4, "minute": 56}
